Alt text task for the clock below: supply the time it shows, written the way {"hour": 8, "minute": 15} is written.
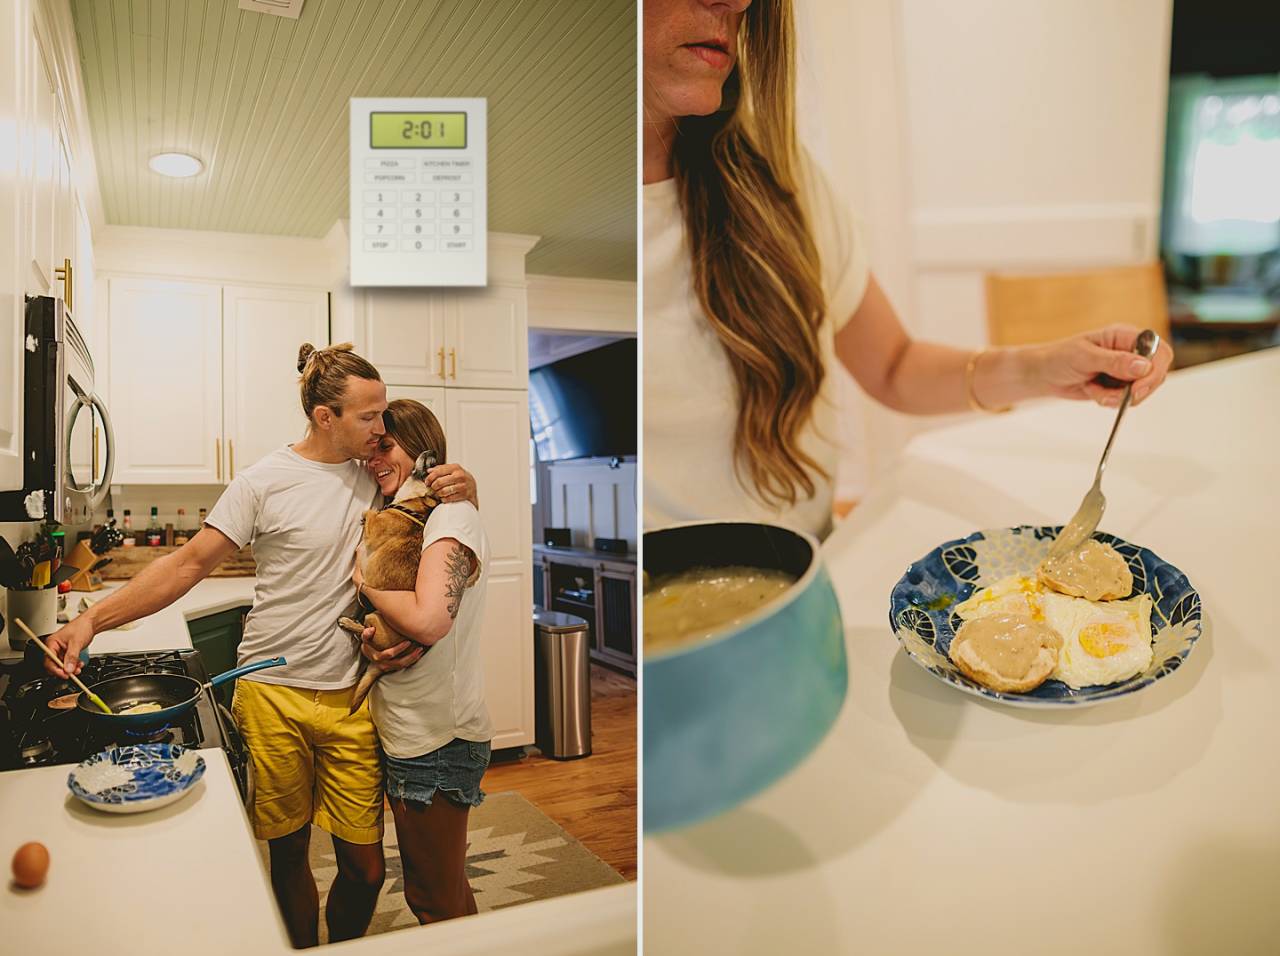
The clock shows {"hour": 2, "minute": 1}
